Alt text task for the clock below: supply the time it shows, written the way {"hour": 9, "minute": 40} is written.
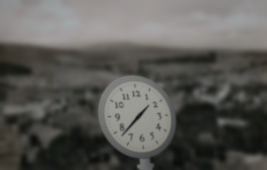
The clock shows {"hour": 1, "minute": 38}
